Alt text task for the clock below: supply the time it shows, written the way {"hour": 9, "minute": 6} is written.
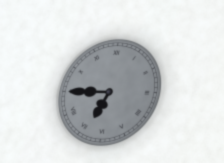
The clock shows {"hour": 6, "minute": 45}
